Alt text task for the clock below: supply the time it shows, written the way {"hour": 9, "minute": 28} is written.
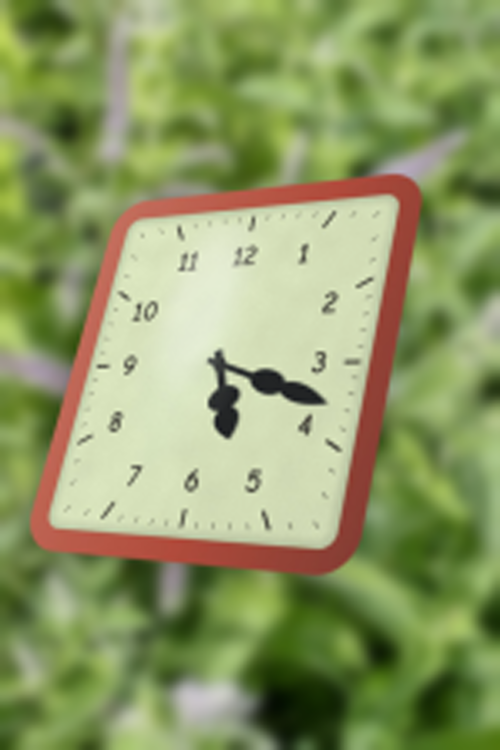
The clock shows {"hour": 5, "minute": 18}
